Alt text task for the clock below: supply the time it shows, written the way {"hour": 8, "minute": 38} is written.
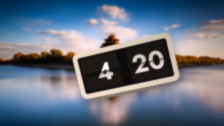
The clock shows {"hour": 4, "minute": 20}
